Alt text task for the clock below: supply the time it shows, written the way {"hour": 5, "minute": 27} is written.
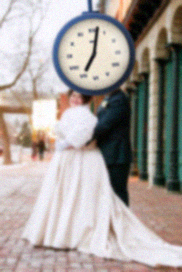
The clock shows {"hour": 7, "minute": 2}
